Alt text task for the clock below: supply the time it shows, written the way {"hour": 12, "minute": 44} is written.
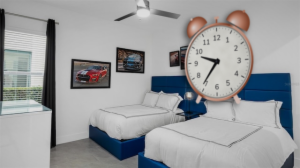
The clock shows {"hour": 9, "minute": 36}
